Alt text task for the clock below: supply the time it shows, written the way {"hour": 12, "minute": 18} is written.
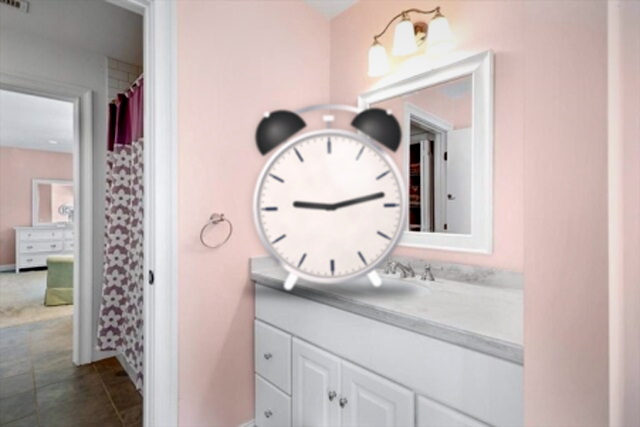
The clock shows {"hour": 9, "minute": 13}
